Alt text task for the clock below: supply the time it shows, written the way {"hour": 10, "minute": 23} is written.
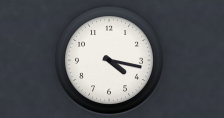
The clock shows {"hour": 4, "minute": 17}
